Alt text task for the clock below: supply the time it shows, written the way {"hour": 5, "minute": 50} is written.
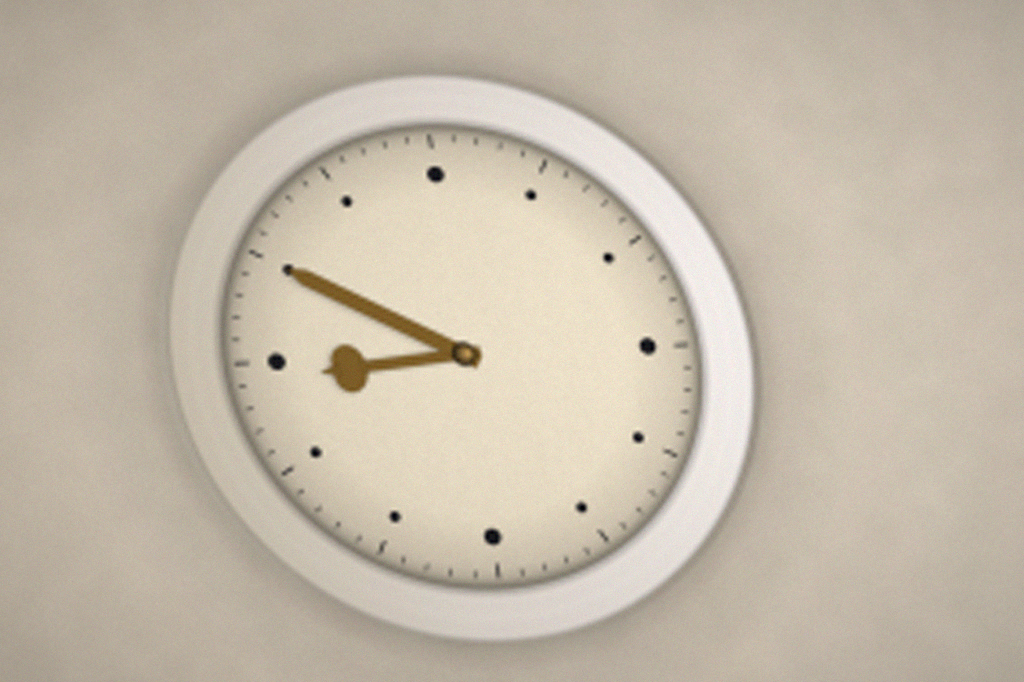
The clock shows {"hour": 8, "minute": 50}
